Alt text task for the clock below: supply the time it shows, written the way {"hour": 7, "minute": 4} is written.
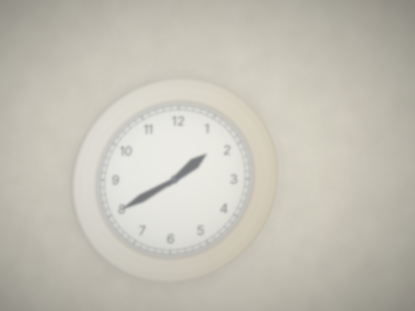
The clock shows {"hour": 1, "minute": 40}
